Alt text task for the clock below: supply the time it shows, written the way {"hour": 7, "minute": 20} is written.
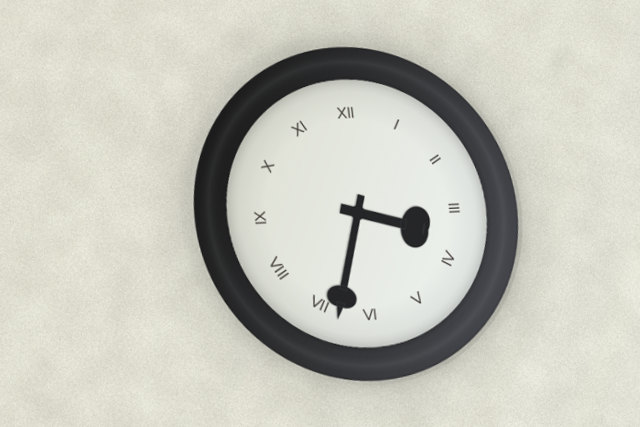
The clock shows {"hour": 3, "minute": 33}
